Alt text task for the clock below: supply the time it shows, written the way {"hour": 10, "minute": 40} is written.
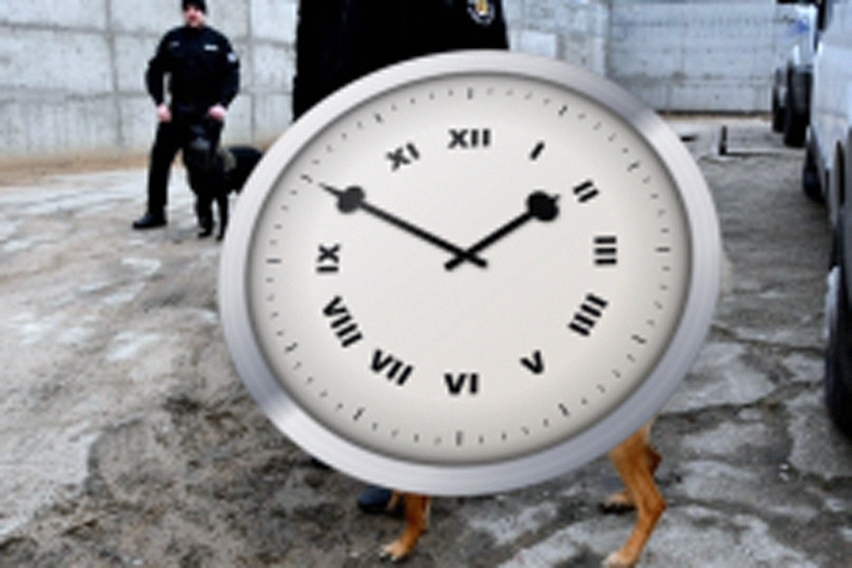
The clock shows {"hour": 1, "minute": 50}
